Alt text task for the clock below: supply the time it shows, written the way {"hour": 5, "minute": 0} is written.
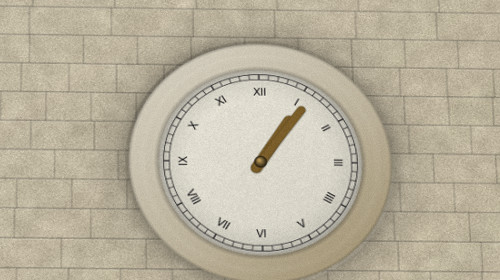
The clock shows {"hour": 1, "minute": 6}
